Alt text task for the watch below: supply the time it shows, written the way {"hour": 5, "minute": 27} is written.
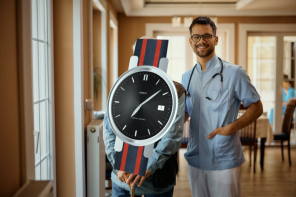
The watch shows {"hour": 7, "minute": 8}
